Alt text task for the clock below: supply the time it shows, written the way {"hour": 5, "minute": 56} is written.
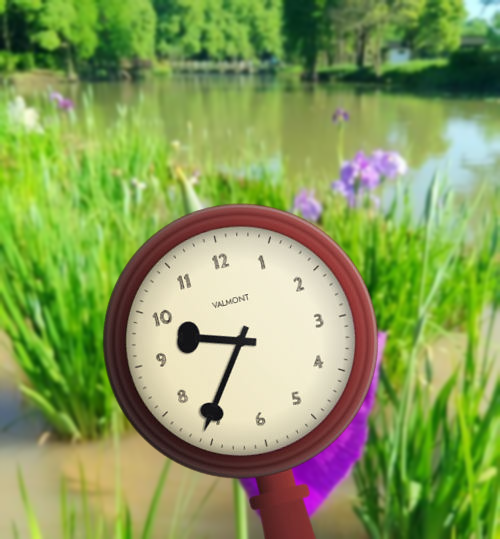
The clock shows {"hour": 9, "minute": 36}
